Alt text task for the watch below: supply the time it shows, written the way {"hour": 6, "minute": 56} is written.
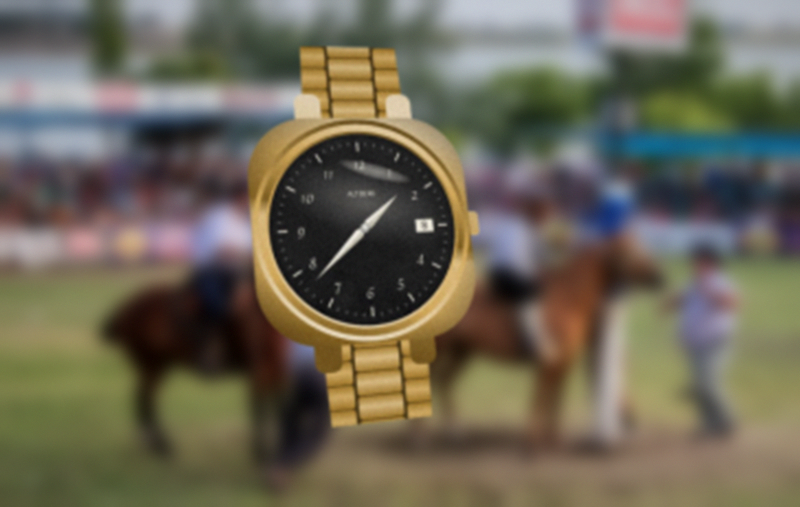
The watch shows {"hour": 1, "minute": 38}
